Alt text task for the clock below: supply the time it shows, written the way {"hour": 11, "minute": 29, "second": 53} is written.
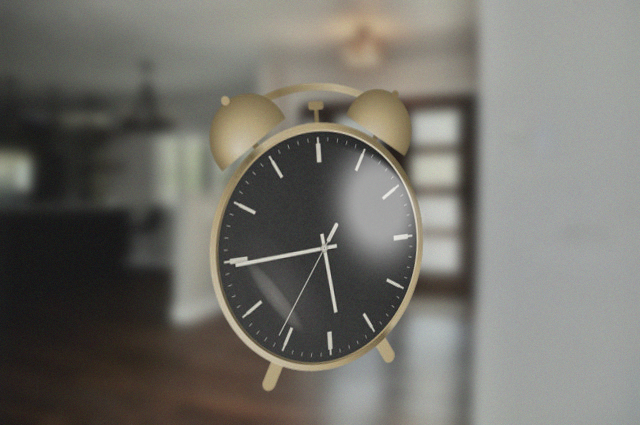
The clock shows {"hour": 5, "minute": 44, "second": 36}
